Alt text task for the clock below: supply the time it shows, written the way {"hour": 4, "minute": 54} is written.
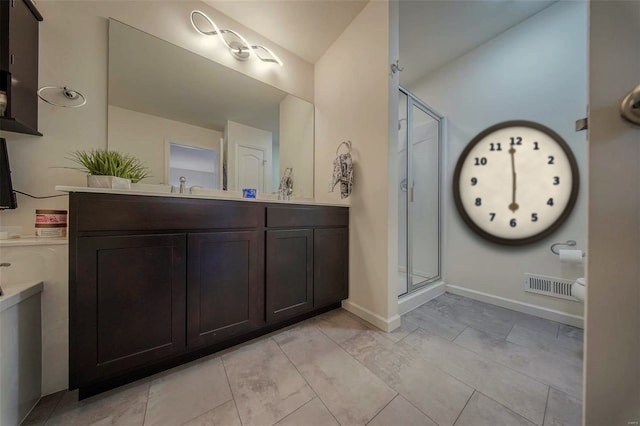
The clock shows {"hour": 5, "minute": 59}
